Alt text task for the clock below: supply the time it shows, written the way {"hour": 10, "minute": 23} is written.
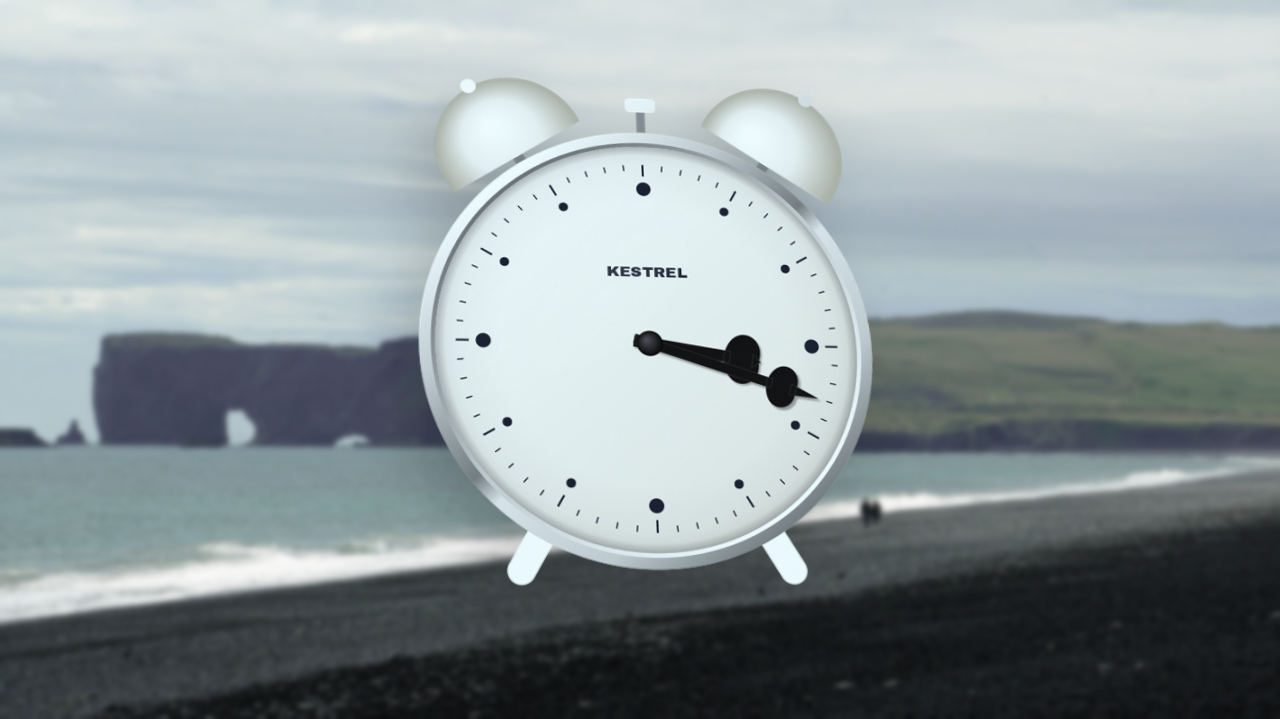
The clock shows {"hour": 3, "minute": 18}
